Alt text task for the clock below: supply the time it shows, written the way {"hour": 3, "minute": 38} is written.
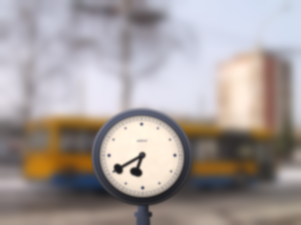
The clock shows {"hour": 6, "minute": 40}
